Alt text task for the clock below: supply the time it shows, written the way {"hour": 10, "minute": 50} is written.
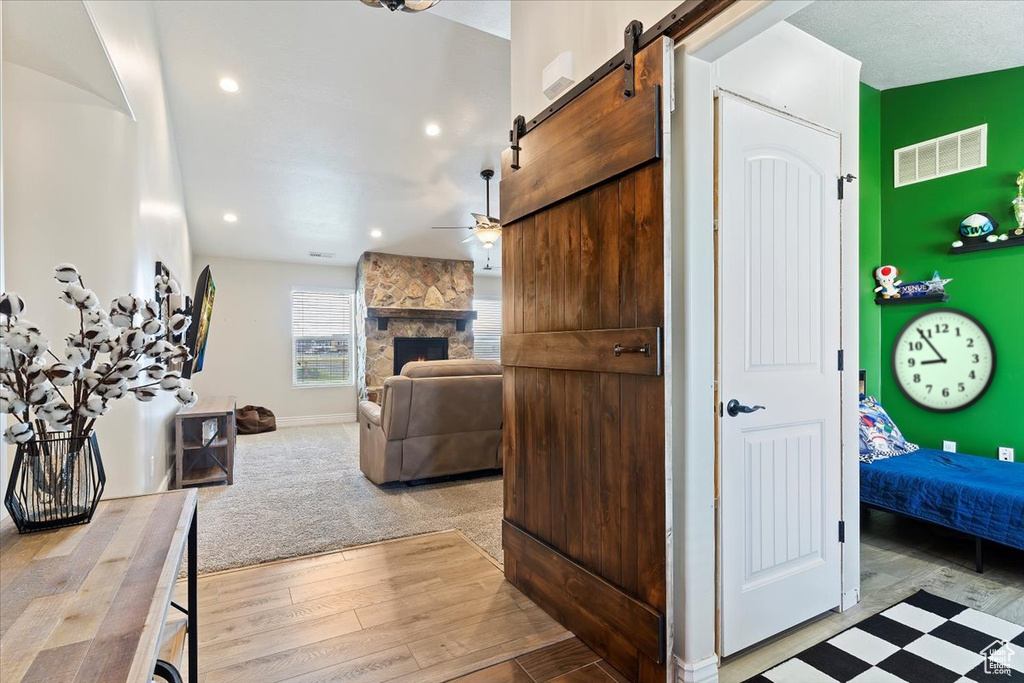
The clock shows {"hour": 8, "minute": 54}
